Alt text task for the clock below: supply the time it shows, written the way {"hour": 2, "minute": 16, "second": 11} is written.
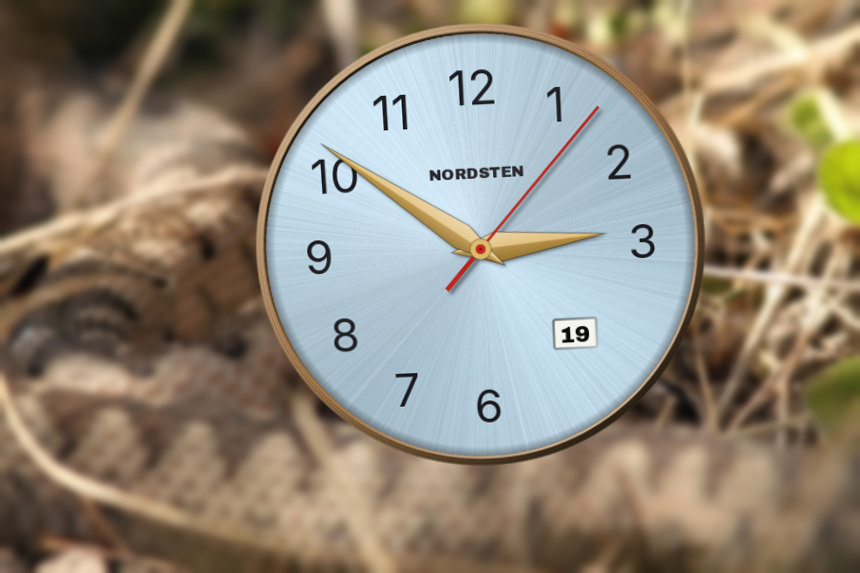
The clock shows {"hour": 2, "minute": 51, "second": 7}
